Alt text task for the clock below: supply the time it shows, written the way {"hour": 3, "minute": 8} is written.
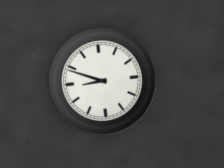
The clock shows {"hour": 8, "minute": 49}
